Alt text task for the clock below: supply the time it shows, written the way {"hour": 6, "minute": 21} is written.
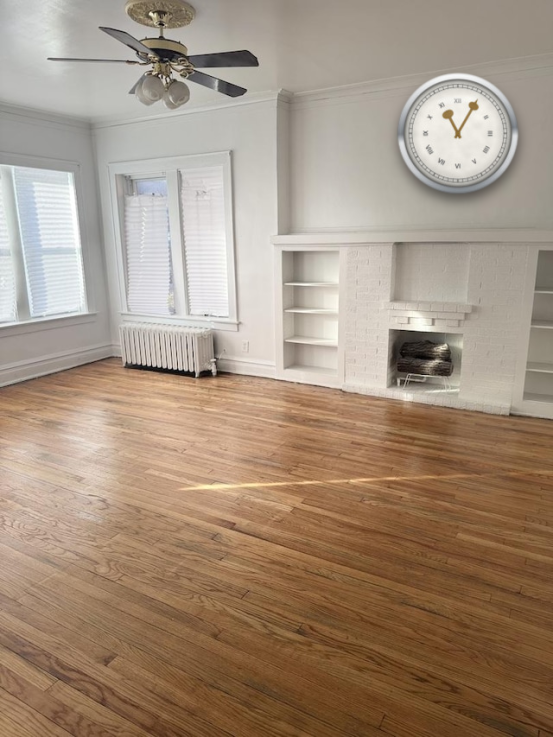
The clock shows {"hour": 11, "minute": 5}
